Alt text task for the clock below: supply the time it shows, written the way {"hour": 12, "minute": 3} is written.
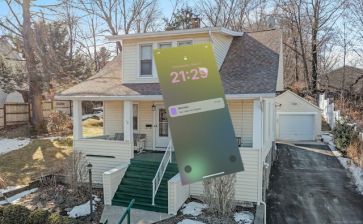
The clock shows {"hour": 21, "minute": 29}
